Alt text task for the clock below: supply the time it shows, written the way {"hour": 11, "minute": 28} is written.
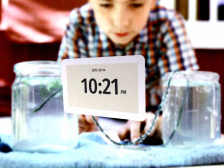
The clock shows {"hour": 10, "minute": 21}
